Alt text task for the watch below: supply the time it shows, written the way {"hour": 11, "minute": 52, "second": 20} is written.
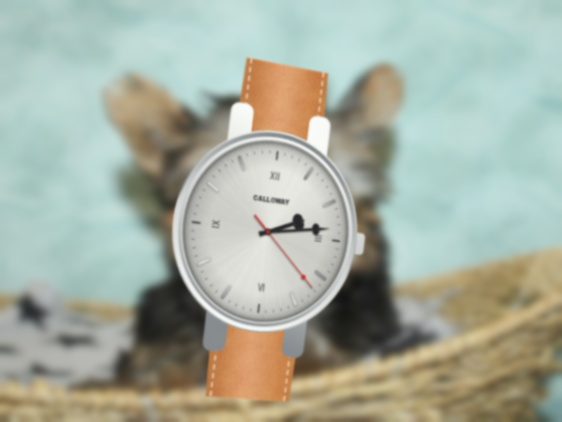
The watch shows {"hour": 2, "minute": 13, "second": 22}
